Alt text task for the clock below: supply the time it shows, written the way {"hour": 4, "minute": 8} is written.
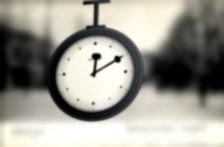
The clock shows {"hour": 12, "minute": 10}
